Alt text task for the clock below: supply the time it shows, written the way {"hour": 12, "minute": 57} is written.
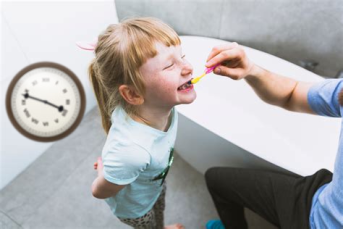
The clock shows {"hour": 3, "minute": 48}
